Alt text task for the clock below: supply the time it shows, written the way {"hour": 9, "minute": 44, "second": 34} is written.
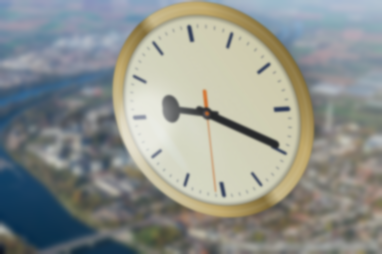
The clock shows {"hour": 9, "minute": 19, "second": 31}
